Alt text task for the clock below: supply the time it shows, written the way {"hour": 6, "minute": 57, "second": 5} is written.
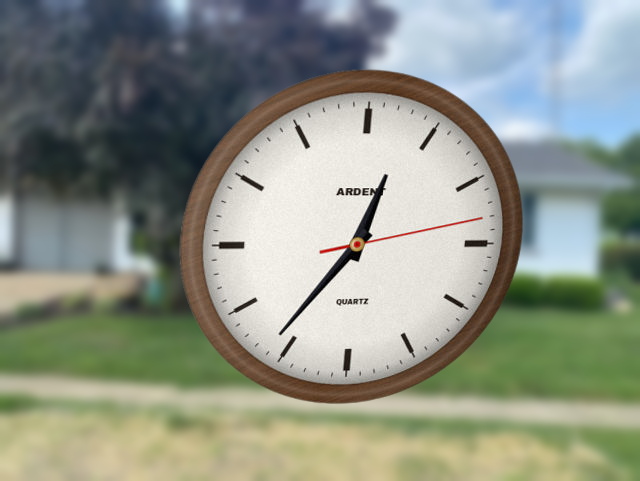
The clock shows {"hour": 12, "minute": 36, "second": 13}
